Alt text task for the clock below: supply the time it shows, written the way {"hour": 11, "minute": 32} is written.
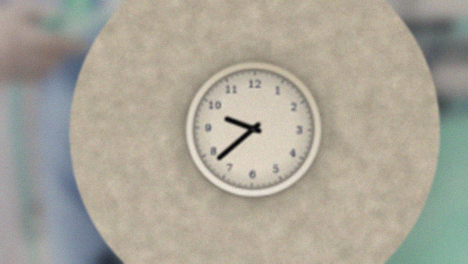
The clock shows {"hour": 9, "minute": 38}
